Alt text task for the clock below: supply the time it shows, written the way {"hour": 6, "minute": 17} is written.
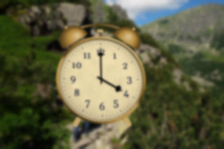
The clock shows {"hour": 4, "minute": 0}
